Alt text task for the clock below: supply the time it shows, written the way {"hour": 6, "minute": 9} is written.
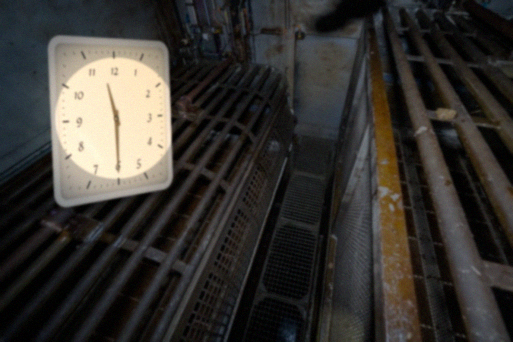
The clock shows {"hour": 11, "minute": 30}
